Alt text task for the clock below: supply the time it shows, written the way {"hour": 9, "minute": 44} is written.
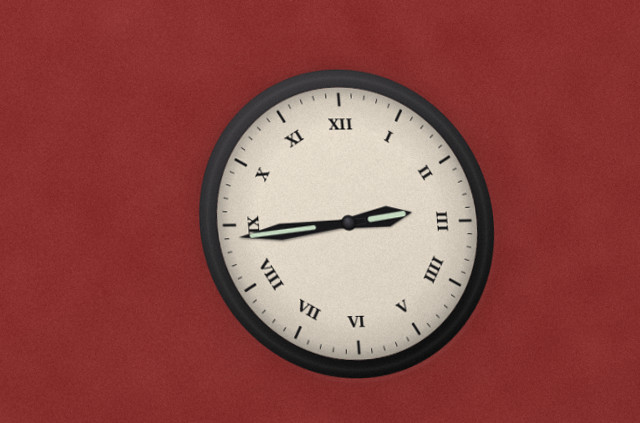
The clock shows {"hour": 2, "minute": 44}
